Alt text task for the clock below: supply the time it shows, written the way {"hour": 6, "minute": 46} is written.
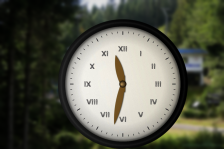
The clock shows {"hour": 11, "minute": 32}
